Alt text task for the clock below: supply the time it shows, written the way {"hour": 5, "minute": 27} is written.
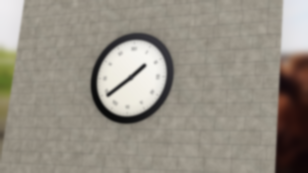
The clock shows {"hour": 1, "minute": 39}
